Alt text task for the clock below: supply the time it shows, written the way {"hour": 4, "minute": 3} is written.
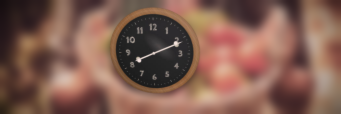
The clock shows {"hour": 8, "minute": 11}
